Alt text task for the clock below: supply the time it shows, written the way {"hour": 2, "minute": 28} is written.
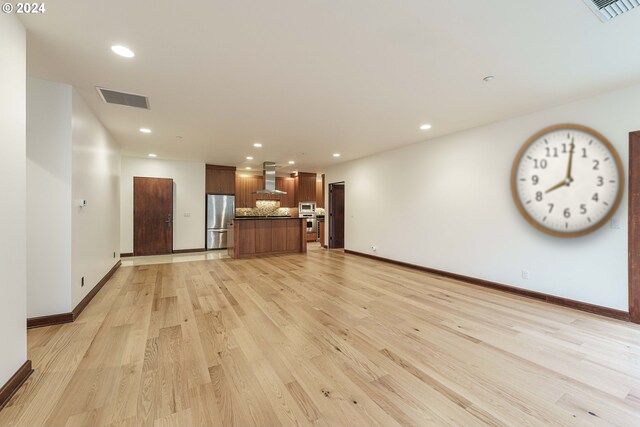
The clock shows {"hour": 8, "minute": 1}
